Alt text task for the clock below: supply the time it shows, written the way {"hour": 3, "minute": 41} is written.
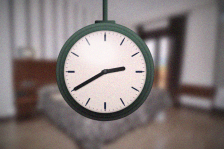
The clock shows {"hour": 2, "minute": 40}
